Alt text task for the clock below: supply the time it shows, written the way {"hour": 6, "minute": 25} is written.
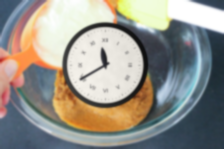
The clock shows {"hour": 11, "minute": 40}
